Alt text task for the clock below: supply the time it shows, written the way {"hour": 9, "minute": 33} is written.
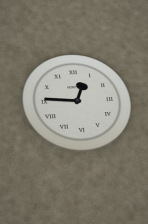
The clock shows {"hour": 12, "minute": 46}
